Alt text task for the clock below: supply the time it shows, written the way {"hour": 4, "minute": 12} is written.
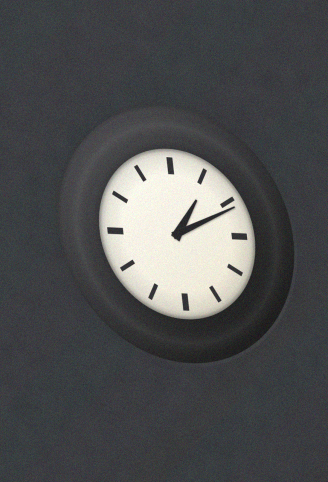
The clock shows {"hour": 1, "minute": 11}
